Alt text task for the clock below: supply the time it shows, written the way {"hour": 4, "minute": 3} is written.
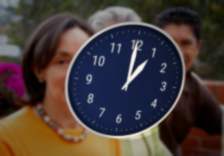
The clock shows {"hour": 1, "minute": 0}
